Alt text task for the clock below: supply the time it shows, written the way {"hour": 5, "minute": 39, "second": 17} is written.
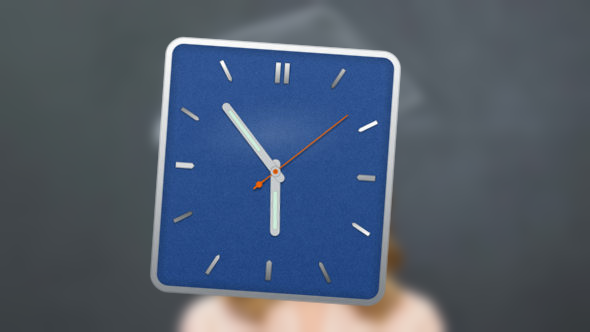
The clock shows {"hour": 5, "minute": 53, "second": 8}
